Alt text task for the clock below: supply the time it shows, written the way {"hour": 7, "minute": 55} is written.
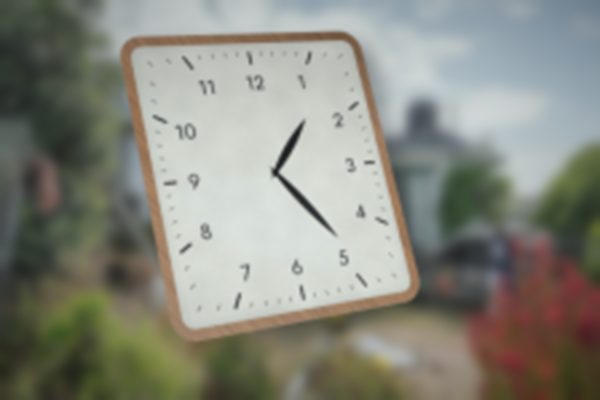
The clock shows {"hour": 1, "minute": 24}
